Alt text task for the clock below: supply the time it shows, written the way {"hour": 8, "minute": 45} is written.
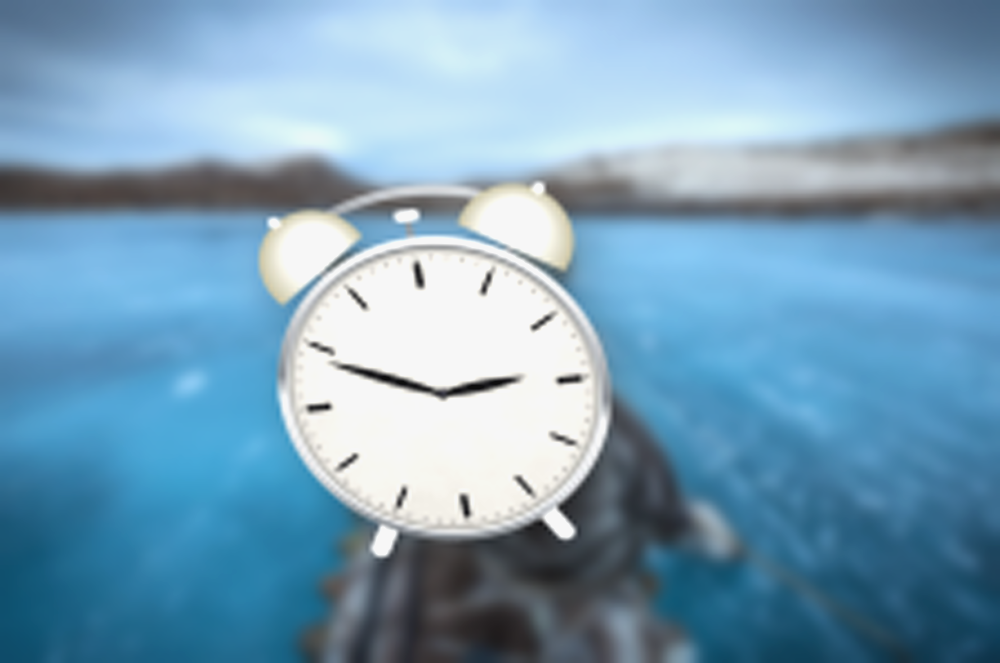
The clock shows {"hour": 2, "minute": 49}
